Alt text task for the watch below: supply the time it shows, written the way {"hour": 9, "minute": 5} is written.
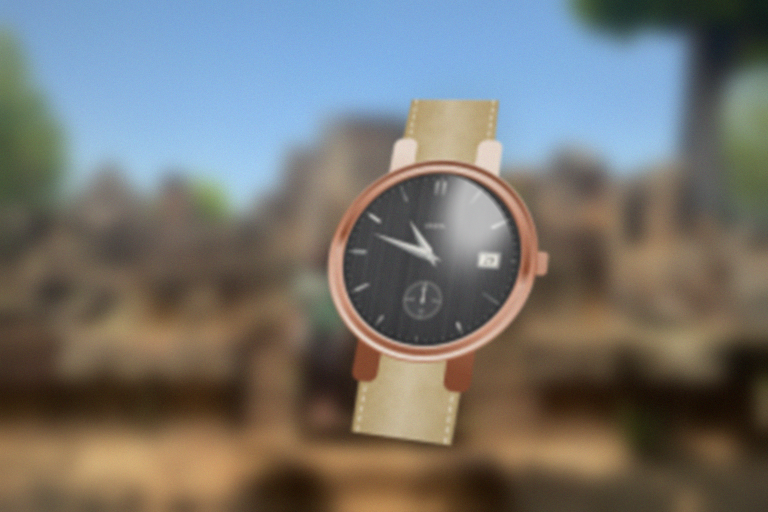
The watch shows {"hour": 10, "minute": 48}
